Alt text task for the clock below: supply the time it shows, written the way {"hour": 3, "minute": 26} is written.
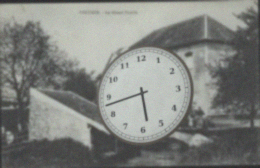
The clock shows {"hour": 5, "minute": 43}
